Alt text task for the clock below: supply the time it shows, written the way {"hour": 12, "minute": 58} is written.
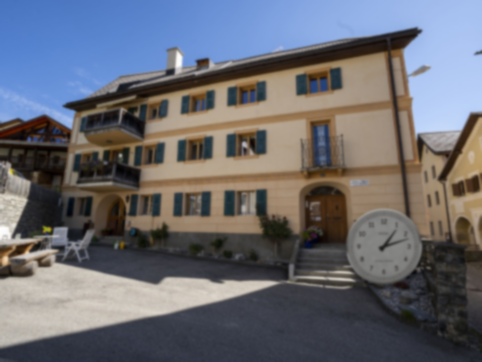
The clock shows {"hour": 1, "minute": 12}
